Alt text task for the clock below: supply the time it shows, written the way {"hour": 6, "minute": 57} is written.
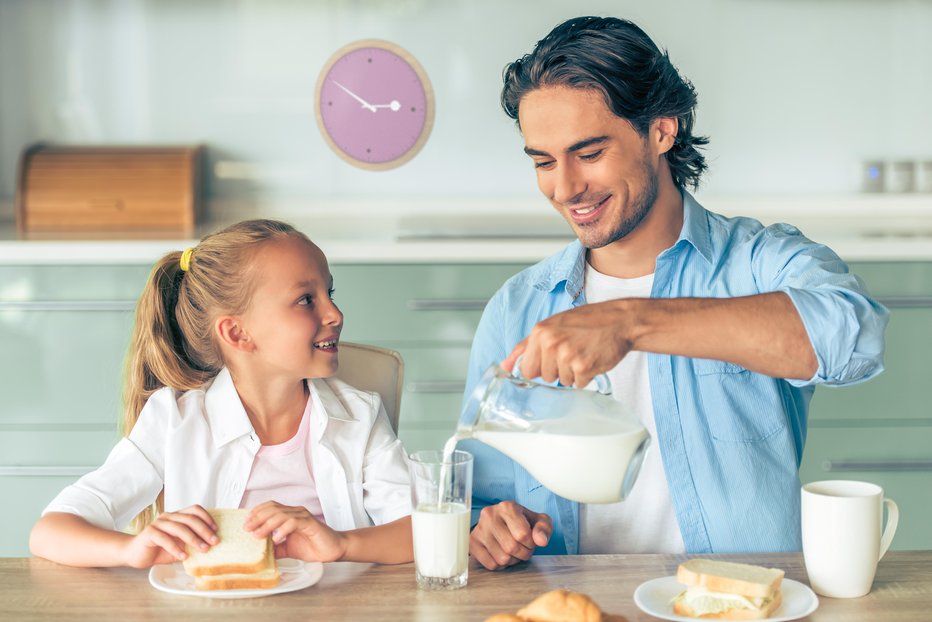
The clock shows {"hour": 2, "minute": 50}
